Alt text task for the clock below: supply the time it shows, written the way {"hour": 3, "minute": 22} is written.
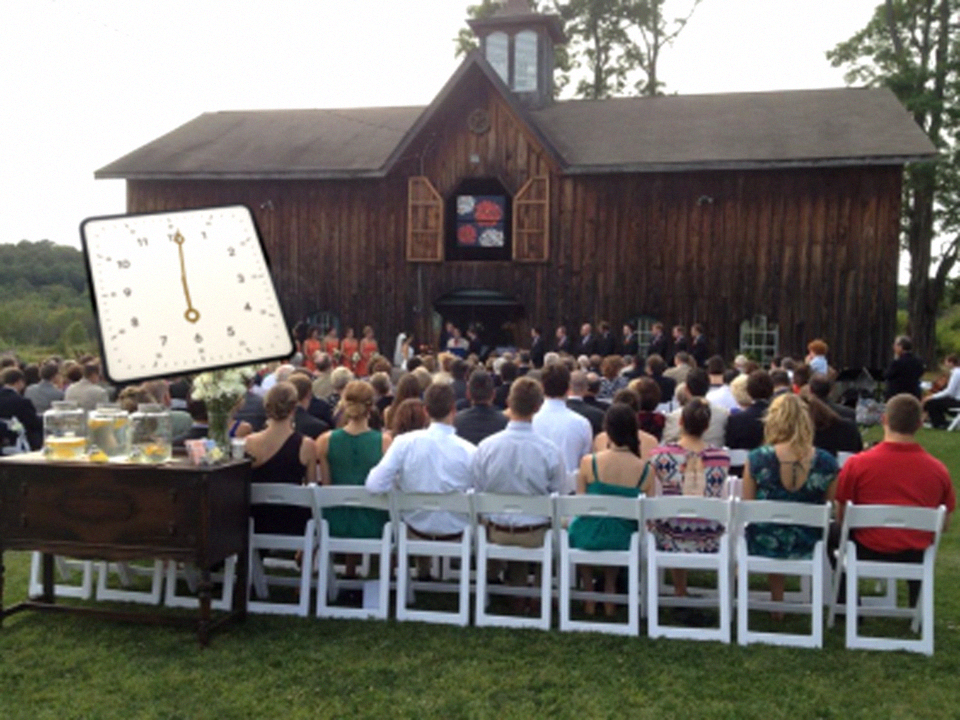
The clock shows {"hour": 6, "minute": 1}
